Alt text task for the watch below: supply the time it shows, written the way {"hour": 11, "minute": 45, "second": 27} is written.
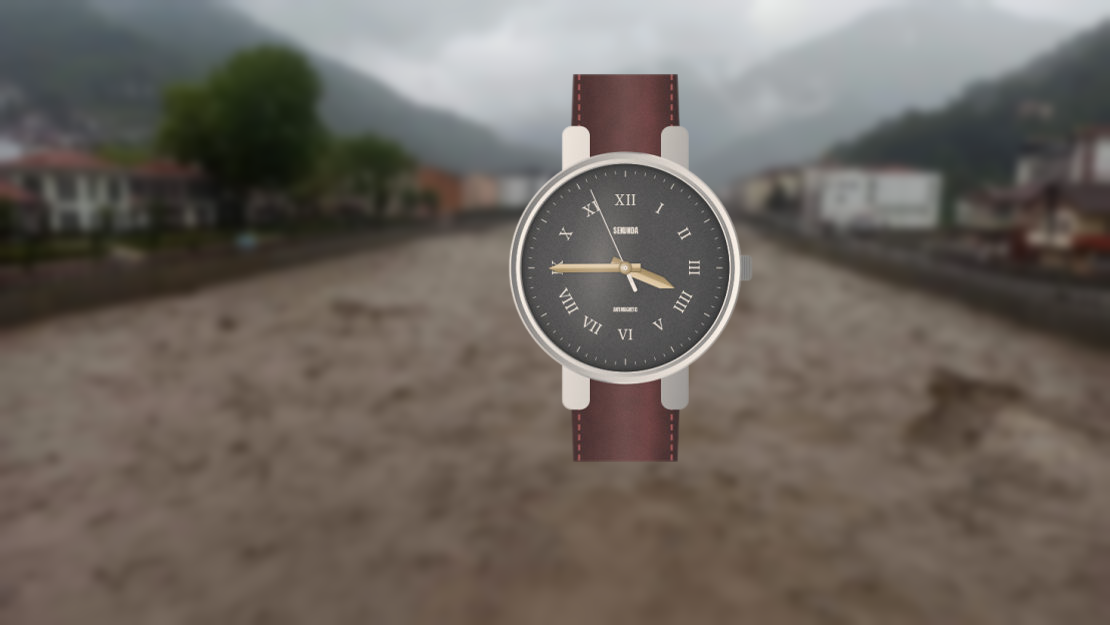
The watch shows {"hour": 3, "minute": 44, "second": 56}
